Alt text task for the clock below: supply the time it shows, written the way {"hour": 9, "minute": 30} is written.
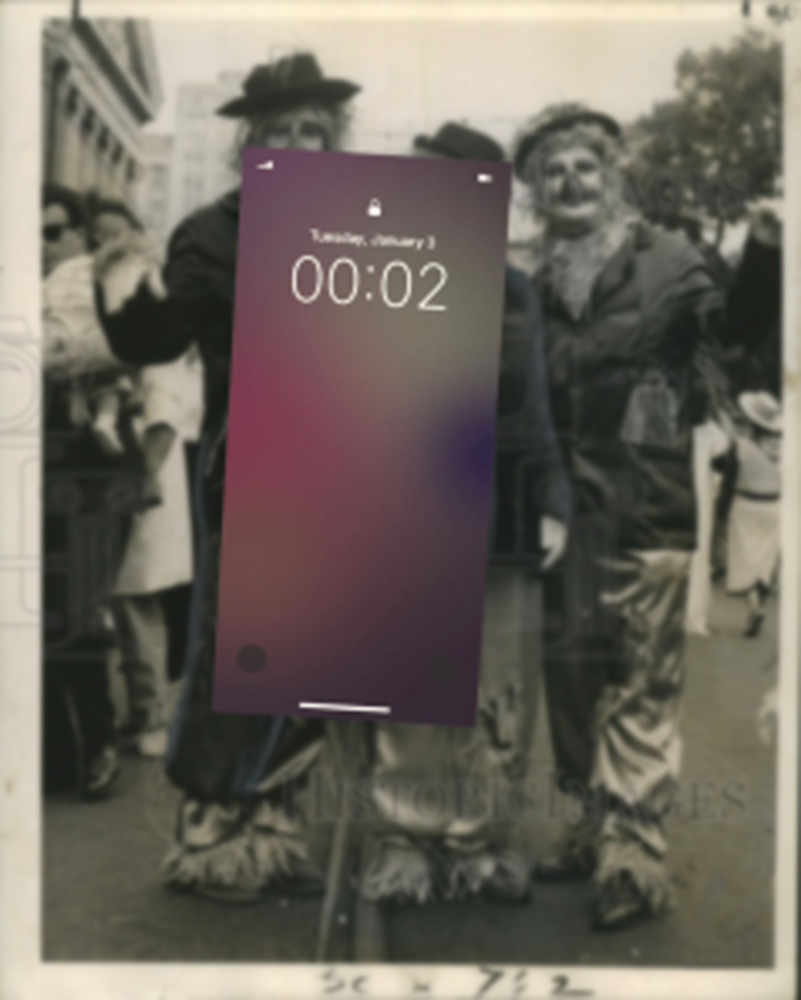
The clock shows {"hour": 0, "minute": 2}
